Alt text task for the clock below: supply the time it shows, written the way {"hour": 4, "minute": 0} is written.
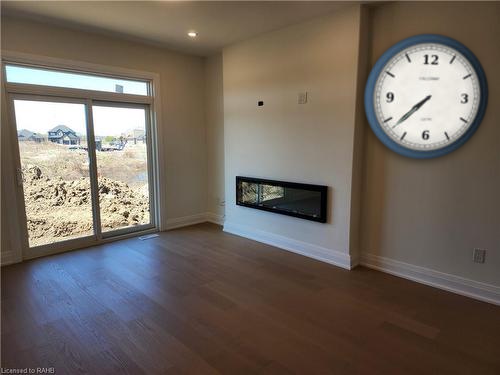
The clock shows {"hour": 7, "minute": 38}
